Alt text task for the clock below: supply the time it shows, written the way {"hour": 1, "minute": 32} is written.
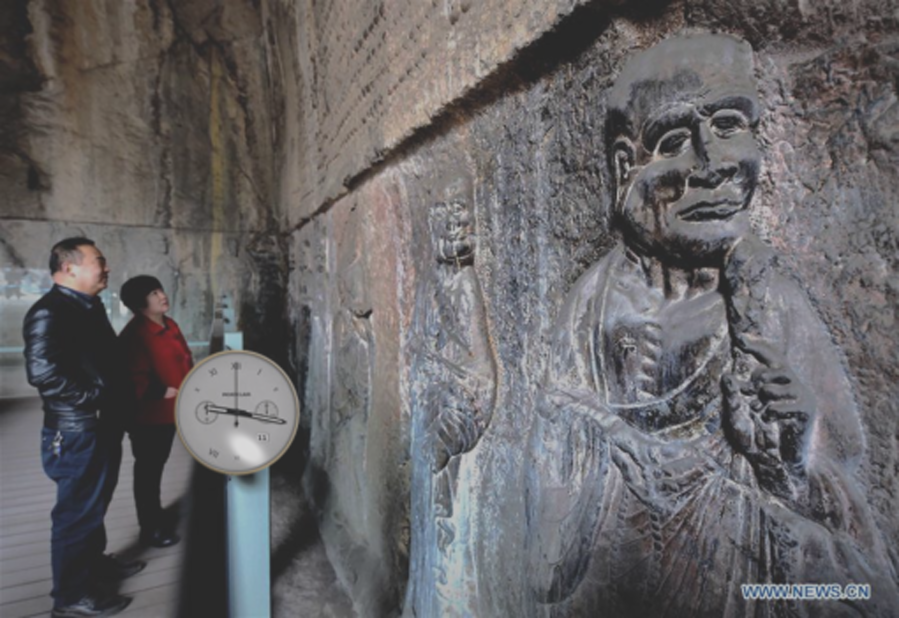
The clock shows {"hour": 9, "minute": 17}
